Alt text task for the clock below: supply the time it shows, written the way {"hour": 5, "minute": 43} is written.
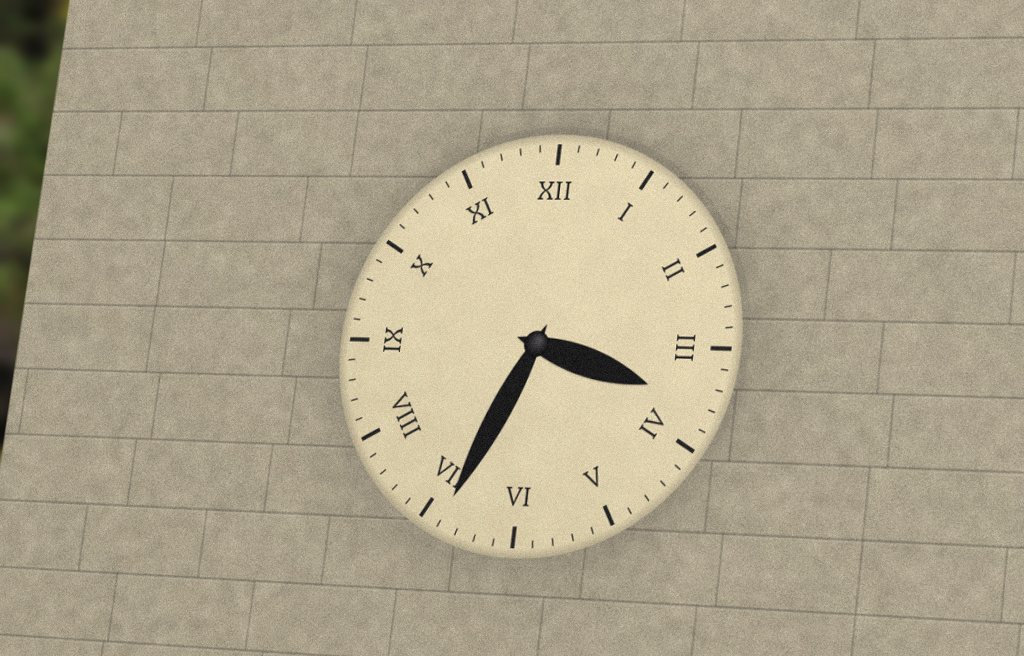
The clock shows {"hour": 3, "minute": 34}
